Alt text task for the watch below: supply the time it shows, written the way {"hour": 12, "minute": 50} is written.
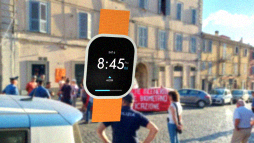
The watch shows {"hour": 8, "minute": 45}
